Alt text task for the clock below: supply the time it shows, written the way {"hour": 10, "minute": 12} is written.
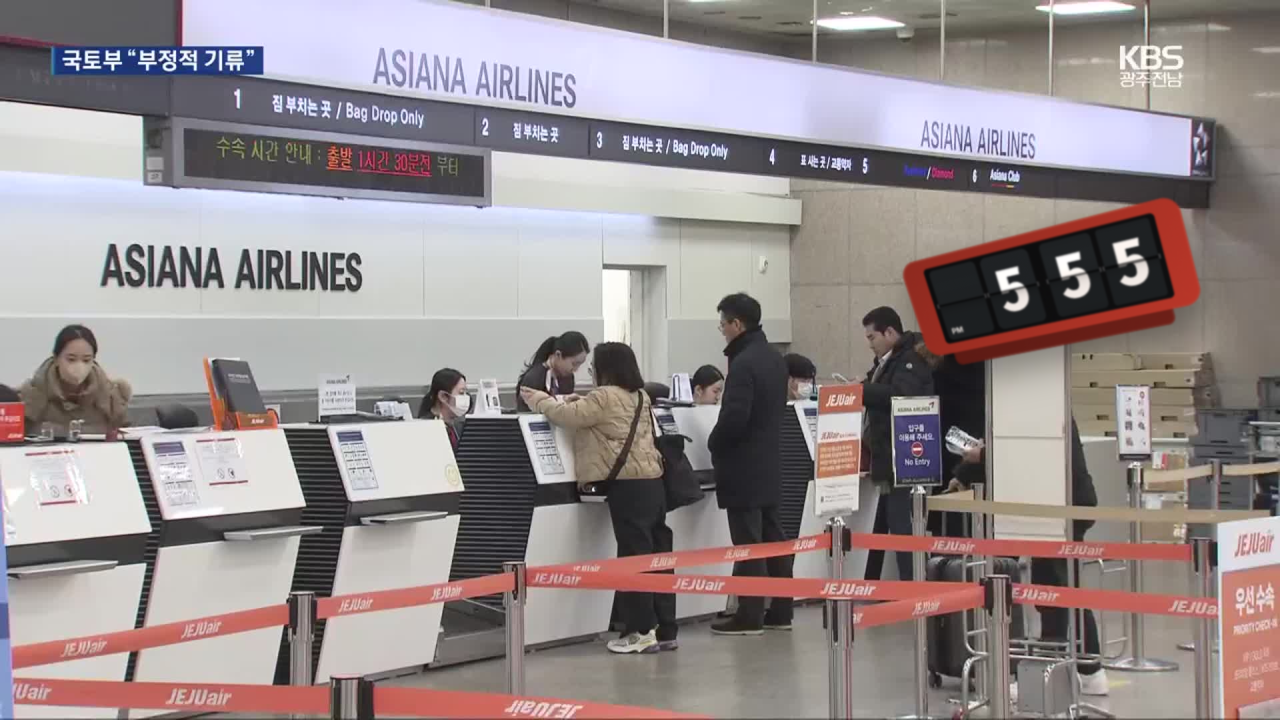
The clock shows {"hour": 5, "minute": 55}
